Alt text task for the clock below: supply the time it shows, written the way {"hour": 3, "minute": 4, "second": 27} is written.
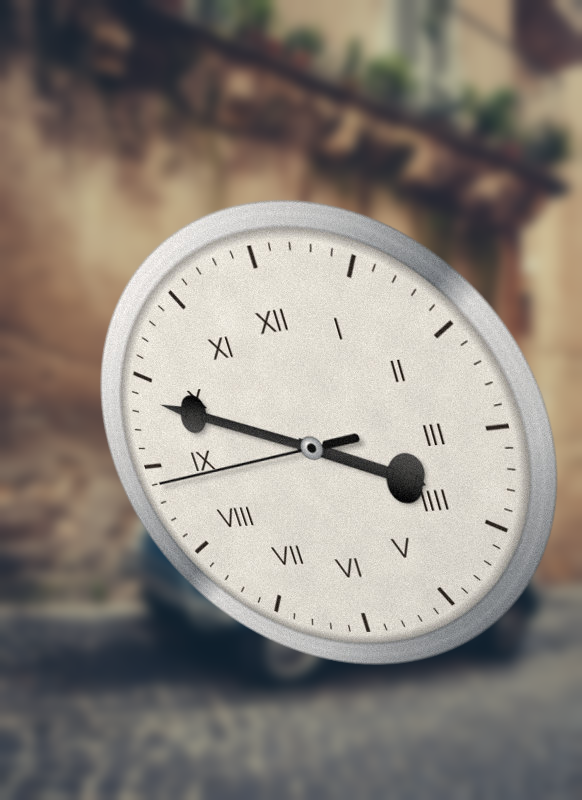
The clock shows {"hour": 3, "minute": 48, "second": 44}
